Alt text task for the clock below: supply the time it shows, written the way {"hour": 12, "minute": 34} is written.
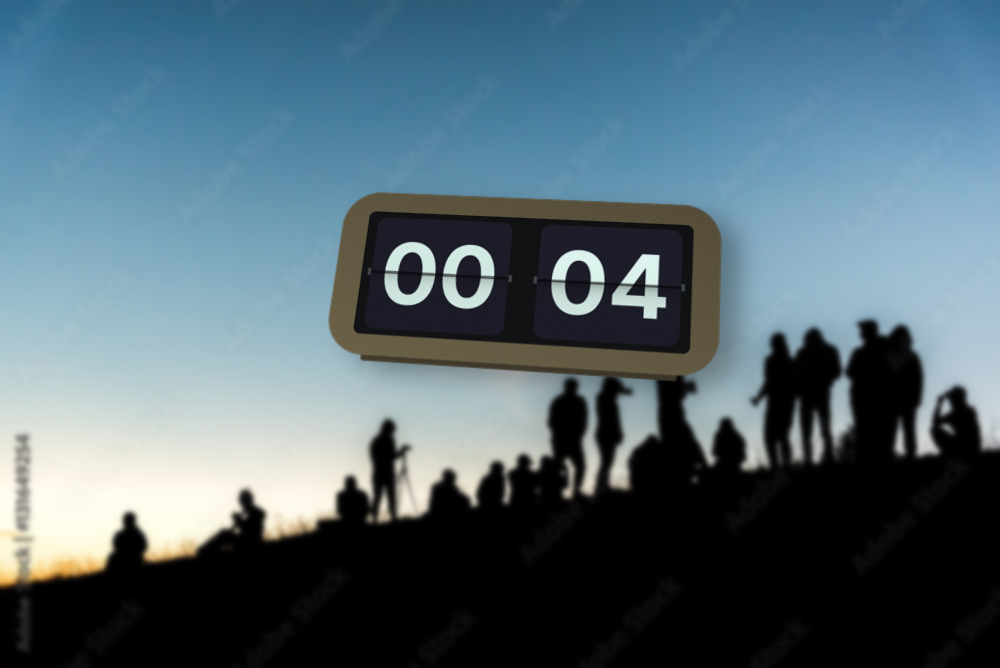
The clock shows {"hour": 0, "minute": 4}
